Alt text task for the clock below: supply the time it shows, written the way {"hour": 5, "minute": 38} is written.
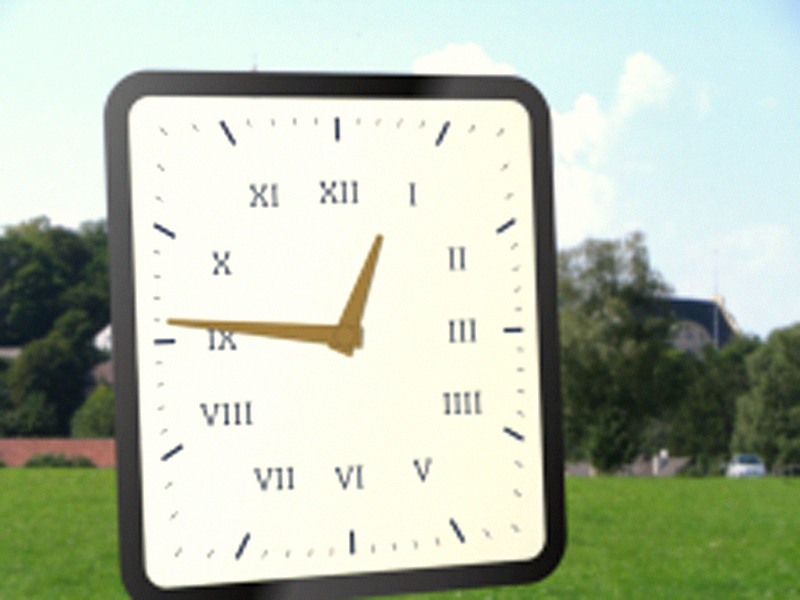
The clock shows {"hour": 12, "minute": 46}
